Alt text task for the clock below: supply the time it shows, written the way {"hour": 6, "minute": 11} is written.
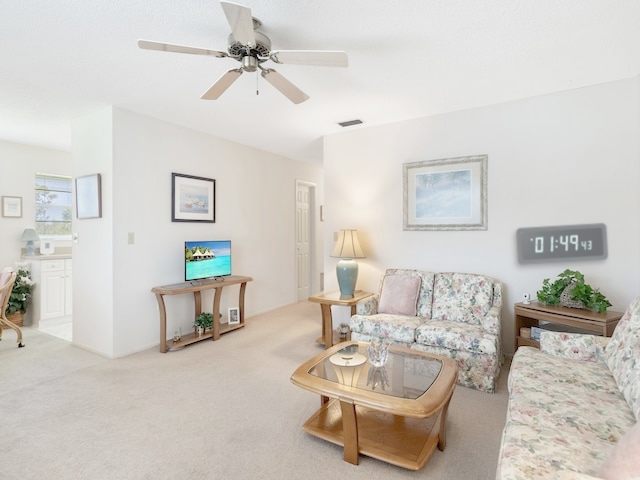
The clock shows {"hour": 1, "minute": 49}
